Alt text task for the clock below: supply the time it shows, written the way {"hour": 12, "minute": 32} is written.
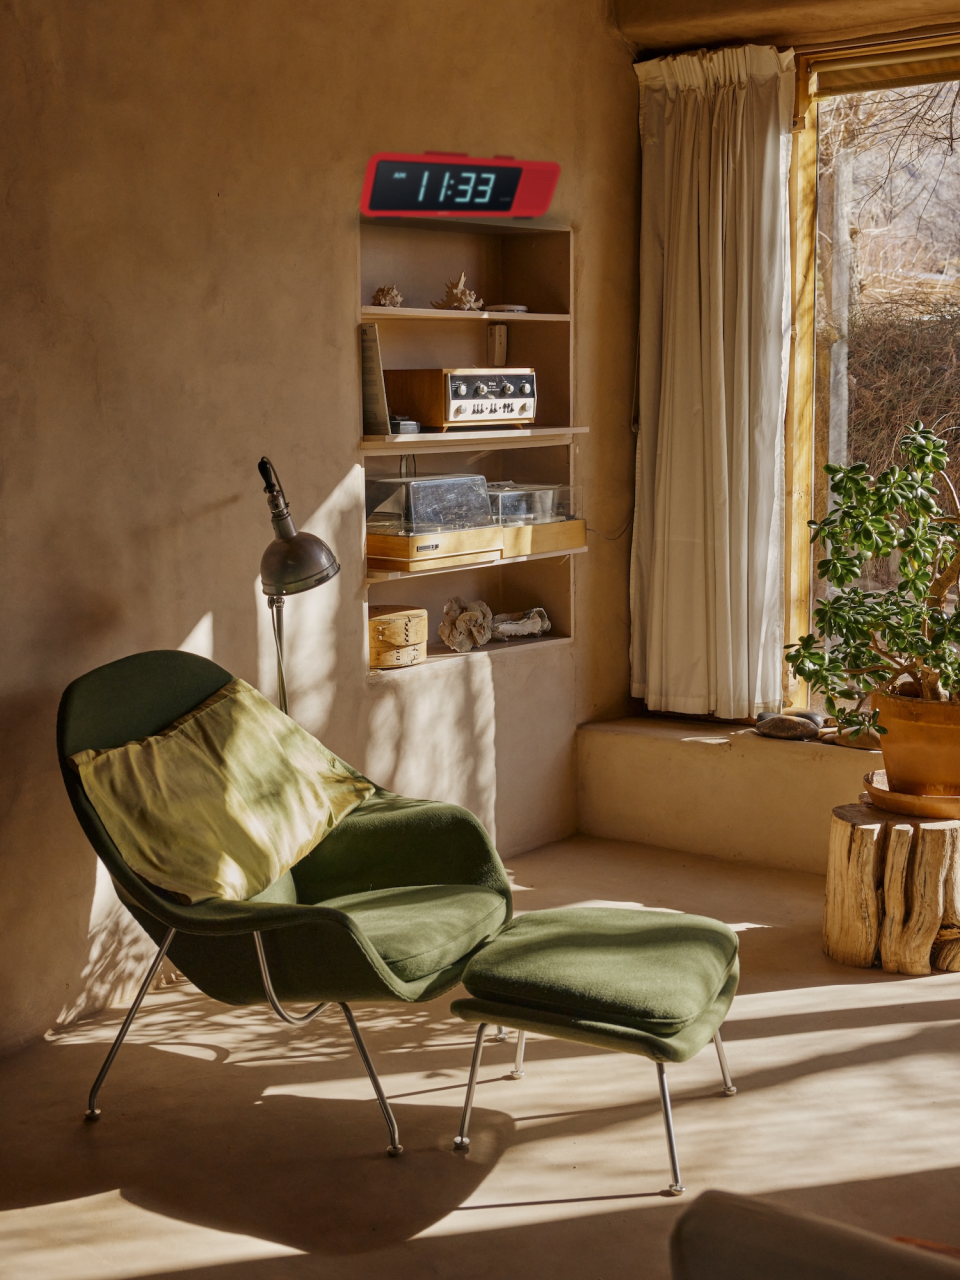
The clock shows {"hour": 11, "minute": 33}
